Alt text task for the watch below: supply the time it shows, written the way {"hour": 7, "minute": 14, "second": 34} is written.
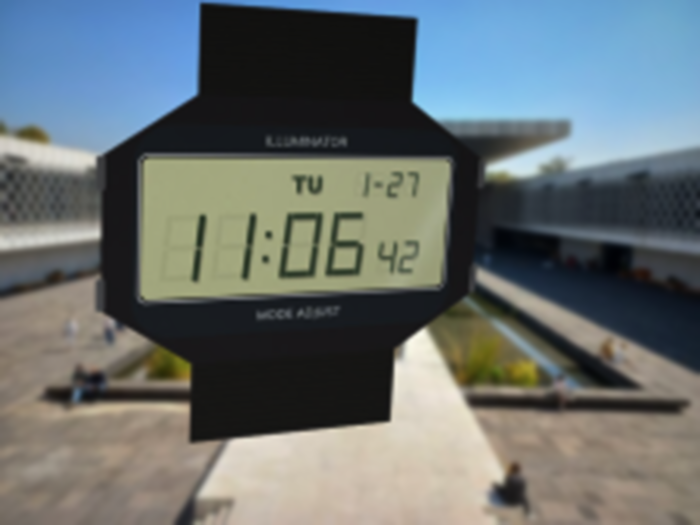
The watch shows {"hour": 11, "minute": 6, "second": 42}
